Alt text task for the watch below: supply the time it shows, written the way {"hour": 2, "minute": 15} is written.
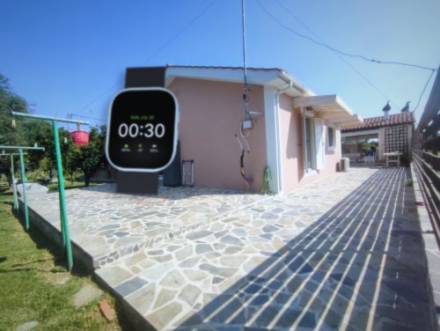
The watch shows {"hour": 0, "minute": 30}
